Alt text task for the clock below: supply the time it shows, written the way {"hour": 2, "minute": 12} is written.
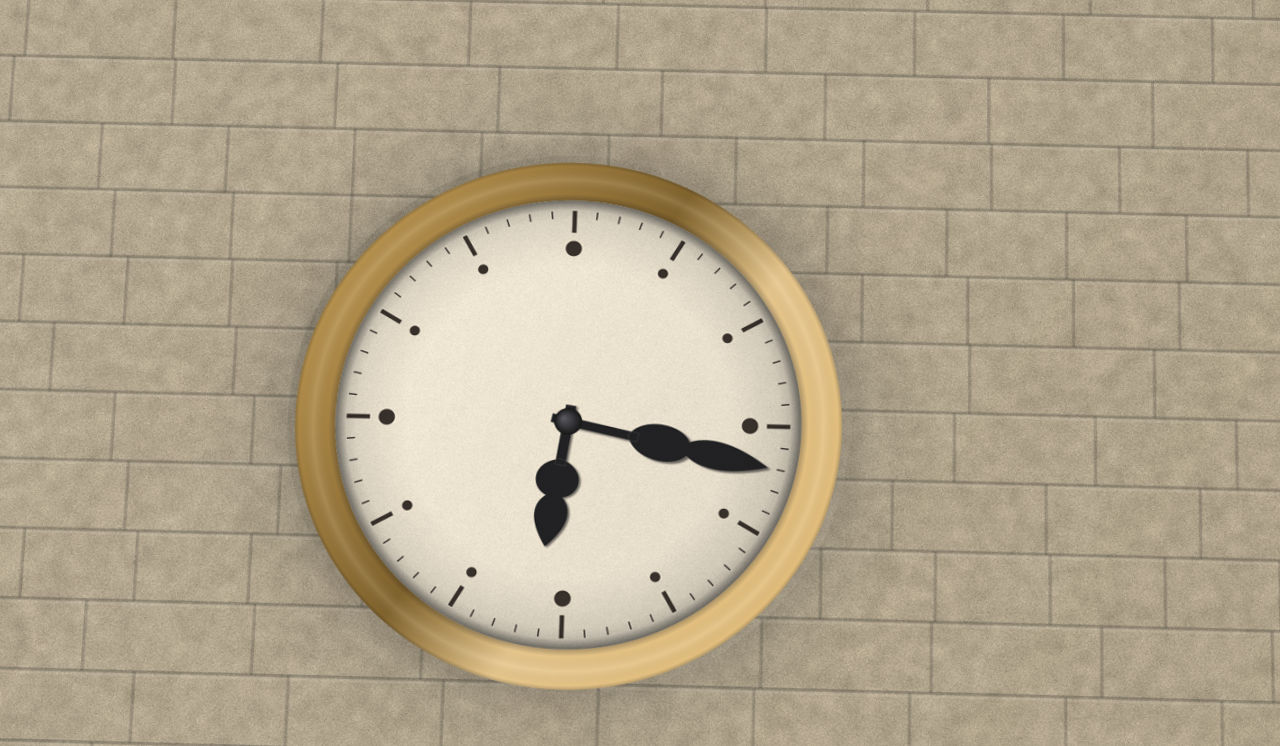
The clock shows {"hour": 6, "minute": 17}
